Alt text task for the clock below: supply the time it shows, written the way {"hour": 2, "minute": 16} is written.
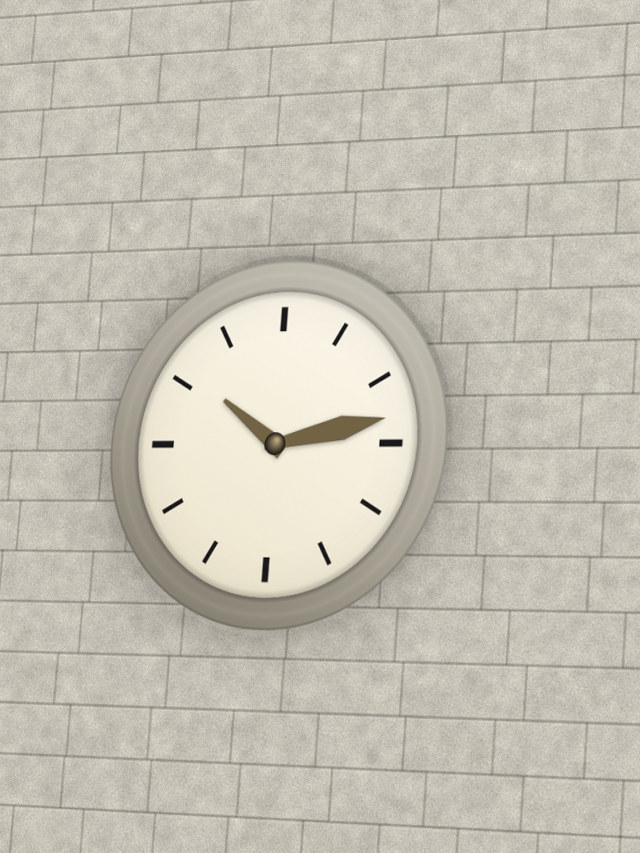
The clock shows {"hour": 10, "minute": 13}
